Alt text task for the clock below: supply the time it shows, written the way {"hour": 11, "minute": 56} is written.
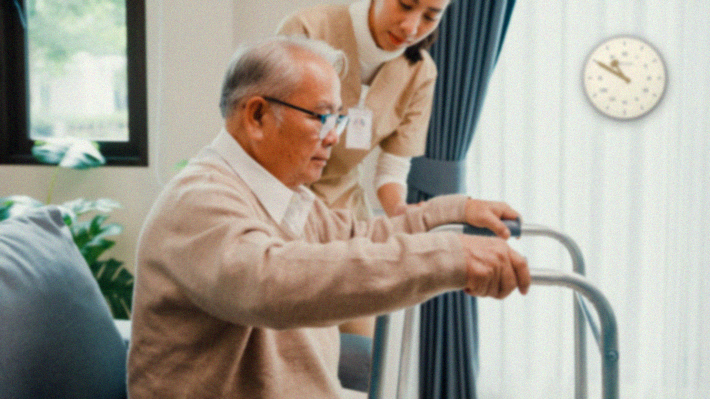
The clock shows {"hour": 10, "minute": 50}
